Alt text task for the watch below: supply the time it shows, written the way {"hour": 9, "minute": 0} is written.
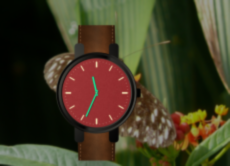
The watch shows {"hour": 11, "minute": 34}
